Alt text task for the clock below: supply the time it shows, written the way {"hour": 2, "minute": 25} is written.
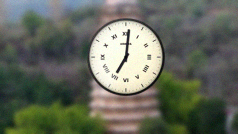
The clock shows {"hour": 7, "minute": 1}
